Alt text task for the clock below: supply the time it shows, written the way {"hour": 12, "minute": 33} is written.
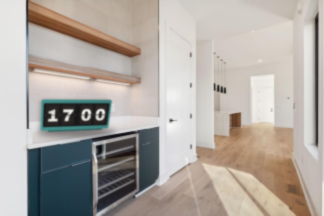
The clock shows {"hour": 17, "minute": 0}
